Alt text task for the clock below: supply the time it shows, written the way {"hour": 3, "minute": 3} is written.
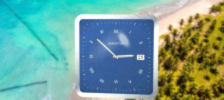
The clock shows {"hour": 2, "minute": 52}
